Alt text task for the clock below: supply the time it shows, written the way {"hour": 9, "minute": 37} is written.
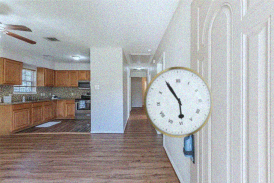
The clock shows {"hour": 5, "minute": 55}
